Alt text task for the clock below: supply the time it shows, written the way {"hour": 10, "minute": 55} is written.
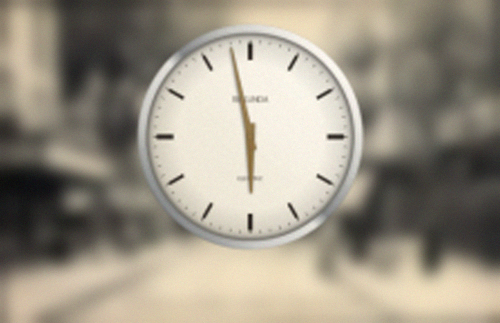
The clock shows {"hour": 5, "minute": 58}
